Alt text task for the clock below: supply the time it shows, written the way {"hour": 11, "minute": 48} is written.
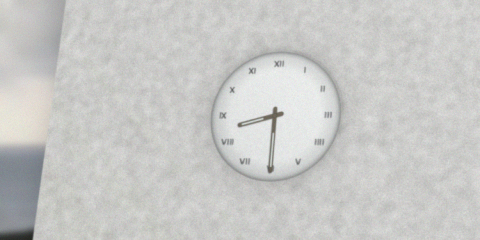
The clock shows {"hour": 8, "minute": 30}
